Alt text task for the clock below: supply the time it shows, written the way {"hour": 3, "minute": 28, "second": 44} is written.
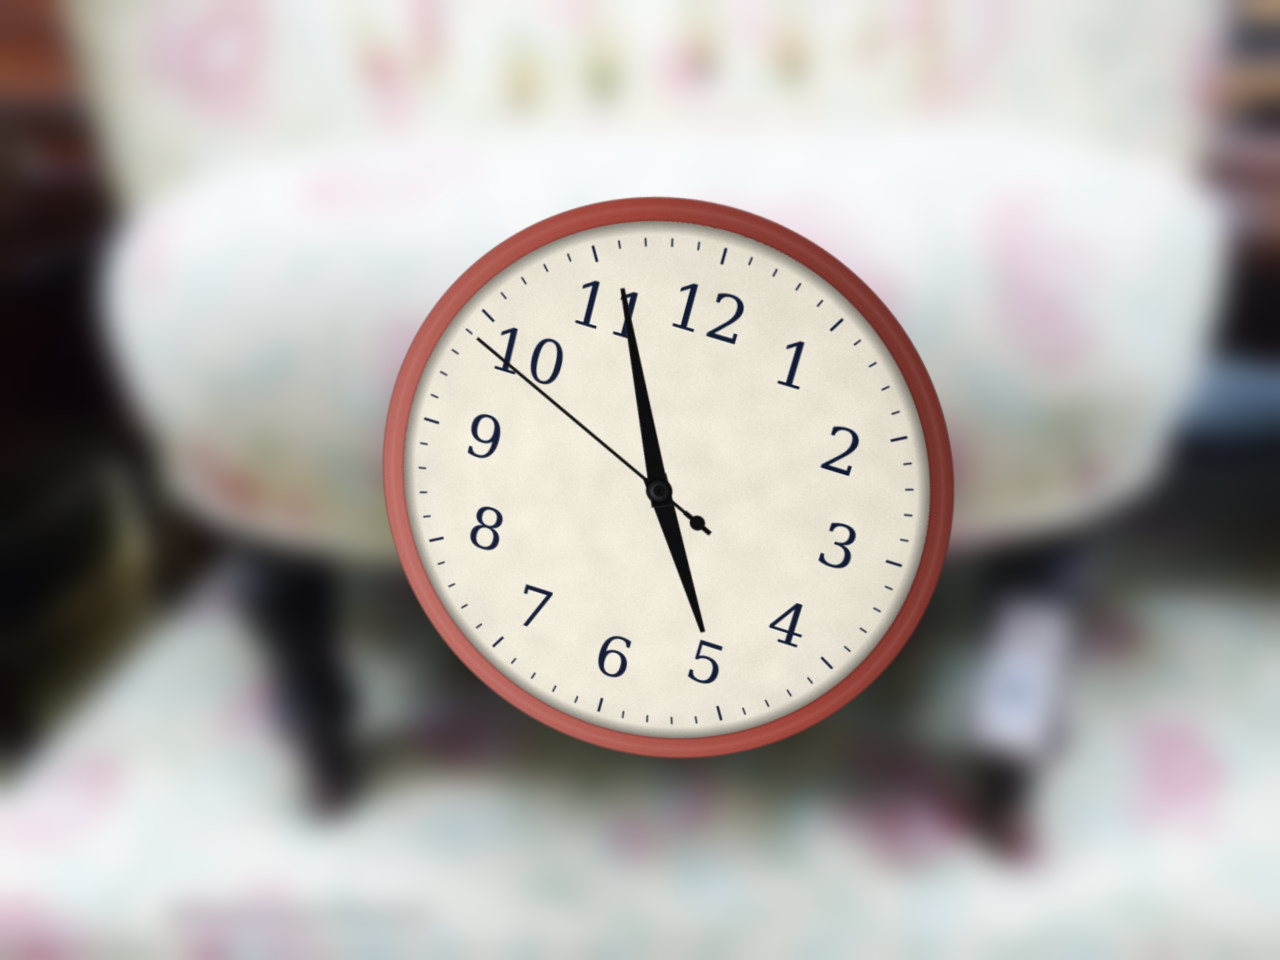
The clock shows {"hour": 4, "minute": 55, "second": 49}
